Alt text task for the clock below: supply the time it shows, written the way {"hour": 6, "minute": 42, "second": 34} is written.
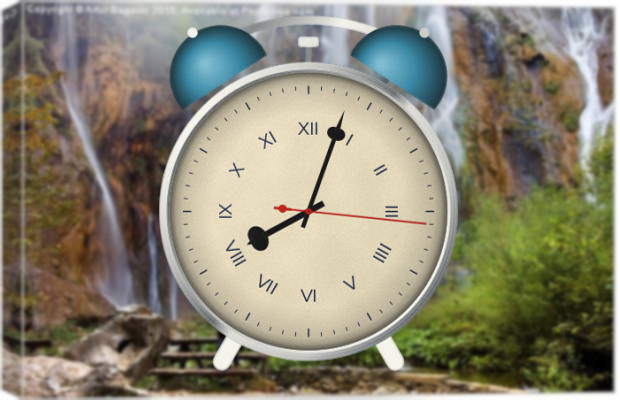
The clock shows {"hour": 8, "minute": 3, "second": 16}
